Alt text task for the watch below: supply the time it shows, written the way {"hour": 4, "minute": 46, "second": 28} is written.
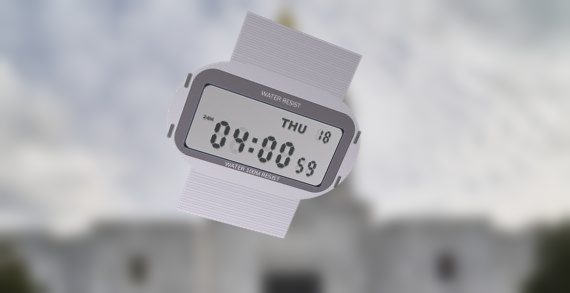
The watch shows {"hour": 4, "minute": 0, "second": 59}
